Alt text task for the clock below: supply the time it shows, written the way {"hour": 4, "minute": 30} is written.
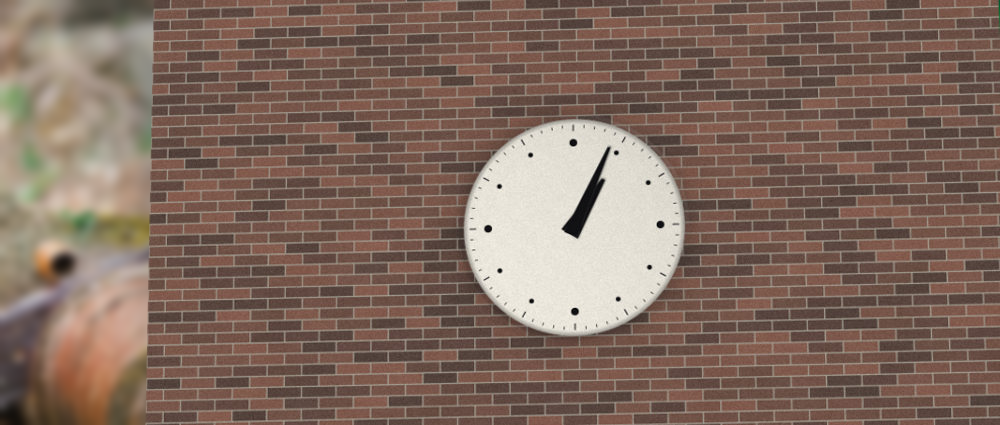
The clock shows {"hour": 1, "minute": 4}
